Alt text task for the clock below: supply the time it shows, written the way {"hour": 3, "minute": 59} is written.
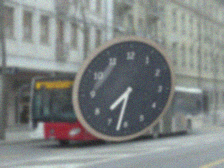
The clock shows {"hour": 7, "minute": 32}
